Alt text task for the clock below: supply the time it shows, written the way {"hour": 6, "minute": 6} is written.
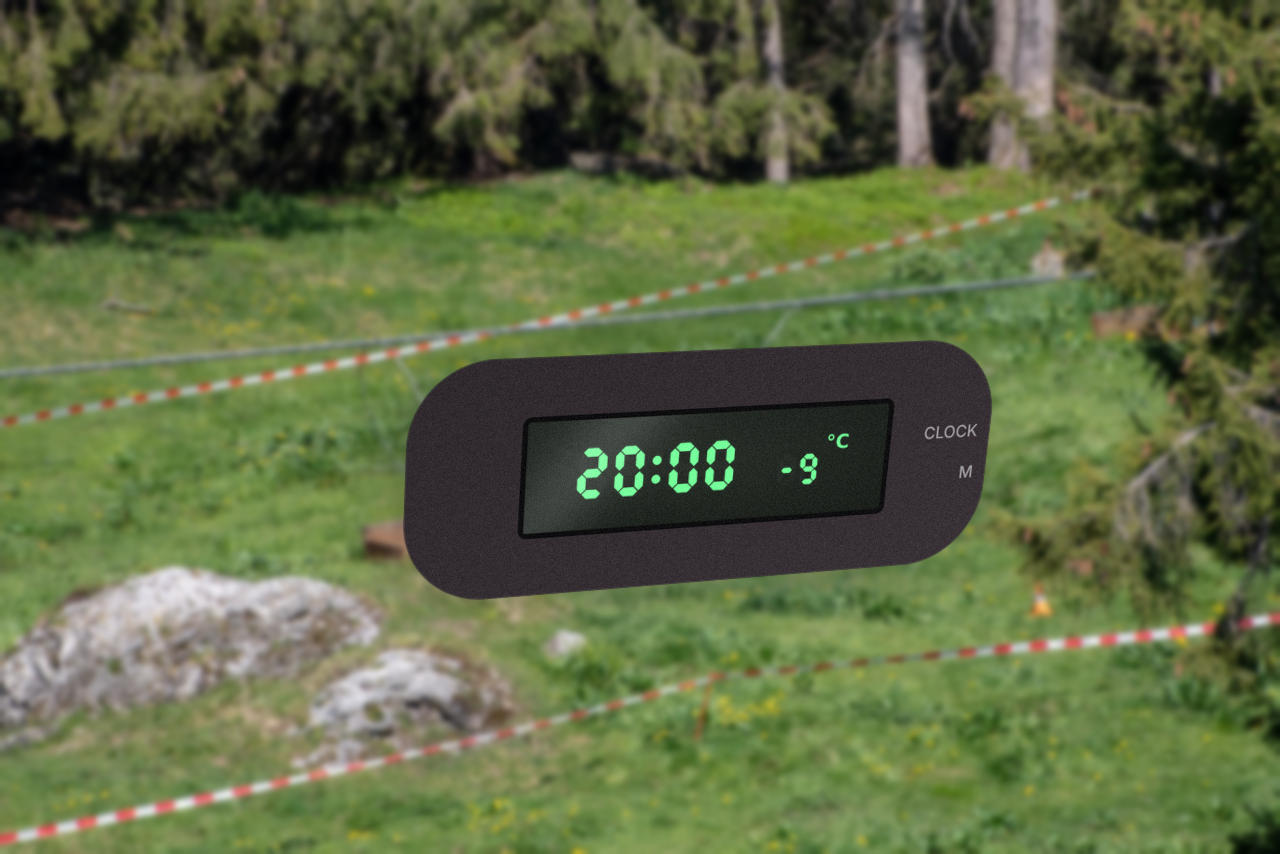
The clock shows {"hour": 20, "minute": 0}
